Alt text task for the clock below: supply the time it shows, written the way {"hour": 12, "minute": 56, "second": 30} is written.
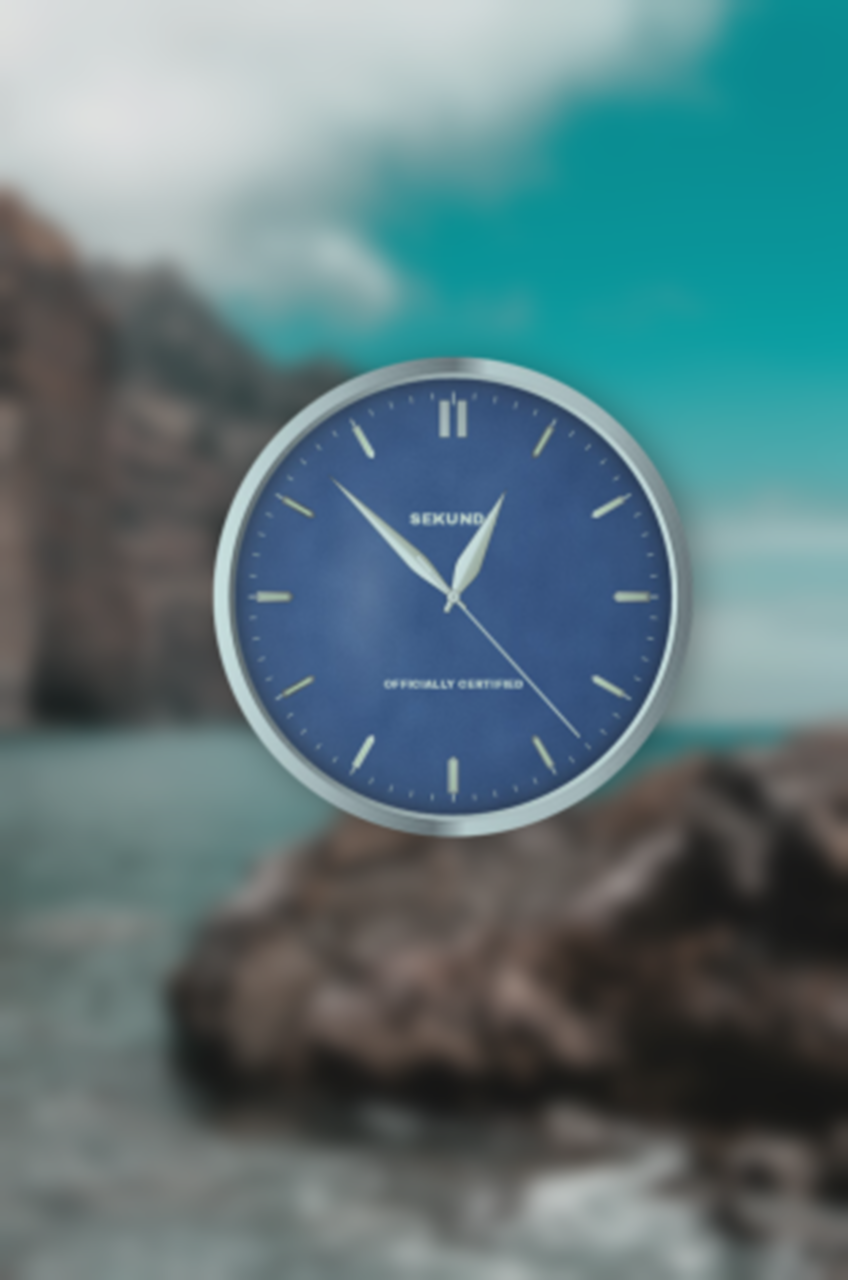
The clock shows {"hour": 12, "minute": 52, "second": 23}
